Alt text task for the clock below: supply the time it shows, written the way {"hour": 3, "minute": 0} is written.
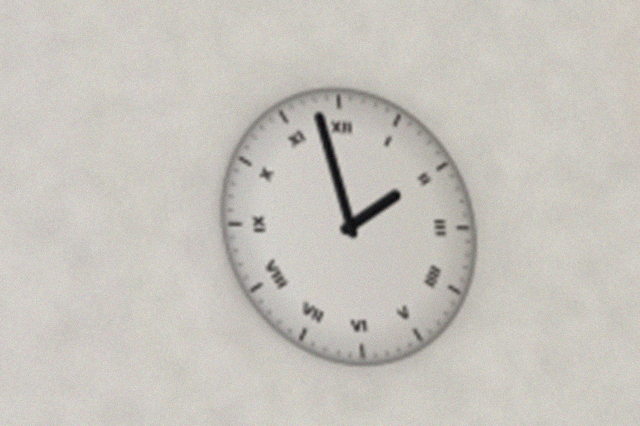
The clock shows {"hour": 1, "minute": 58}
